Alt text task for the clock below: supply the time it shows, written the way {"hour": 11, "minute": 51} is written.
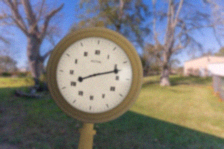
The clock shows {"hour": 8, "minute": 12}
